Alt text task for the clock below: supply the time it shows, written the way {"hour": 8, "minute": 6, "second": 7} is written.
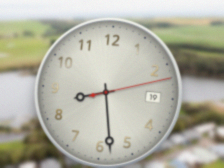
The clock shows {"hour": 8, "minute": 28, "second": 12}
